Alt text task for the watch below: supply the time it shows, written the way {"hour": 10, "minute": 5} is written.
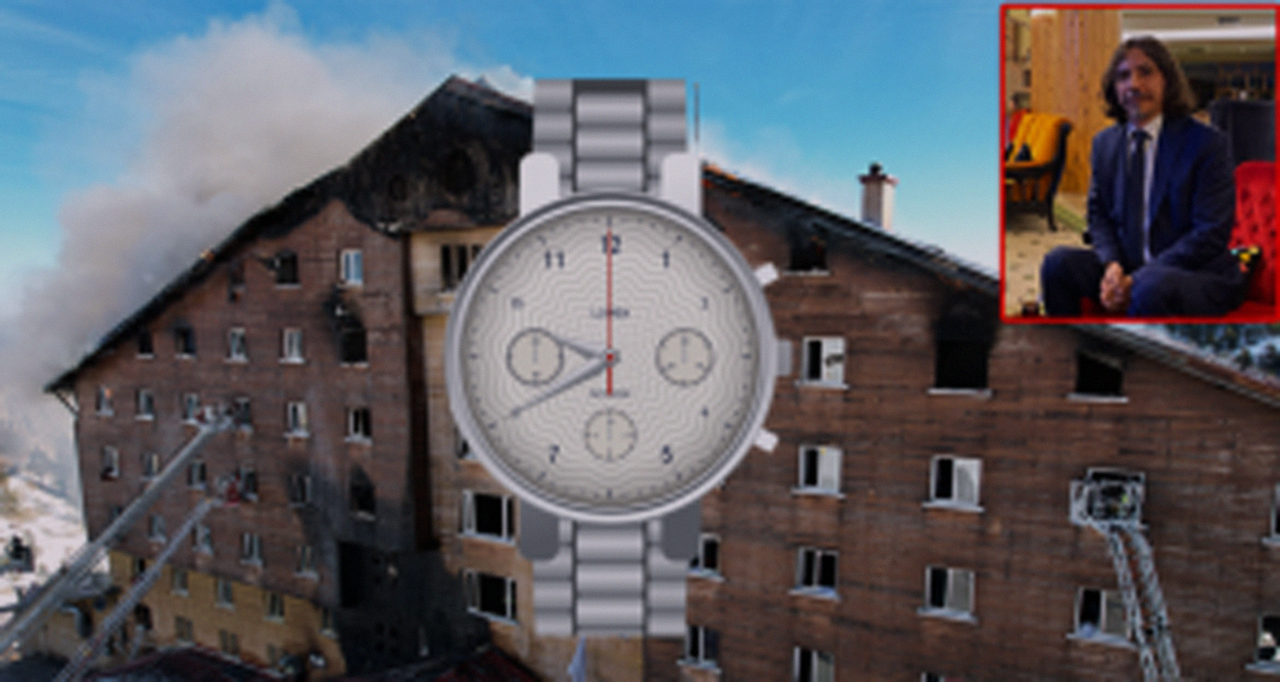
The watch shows {"hour": 9, "minute": 40}
